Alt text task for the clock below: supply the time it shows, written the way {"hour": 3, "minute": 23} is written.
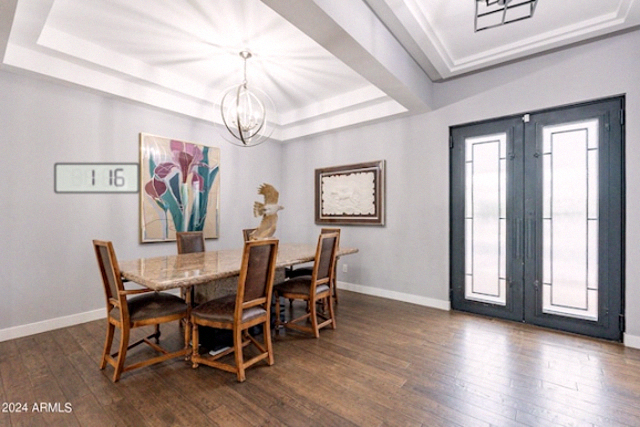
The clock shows {"hour": 1, "minute": 16}
